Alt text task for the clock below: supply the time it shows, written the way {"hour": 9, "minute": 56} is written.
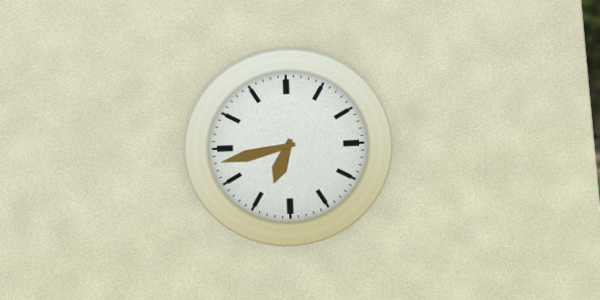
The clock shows {"hour": 6, "minute": 43}
